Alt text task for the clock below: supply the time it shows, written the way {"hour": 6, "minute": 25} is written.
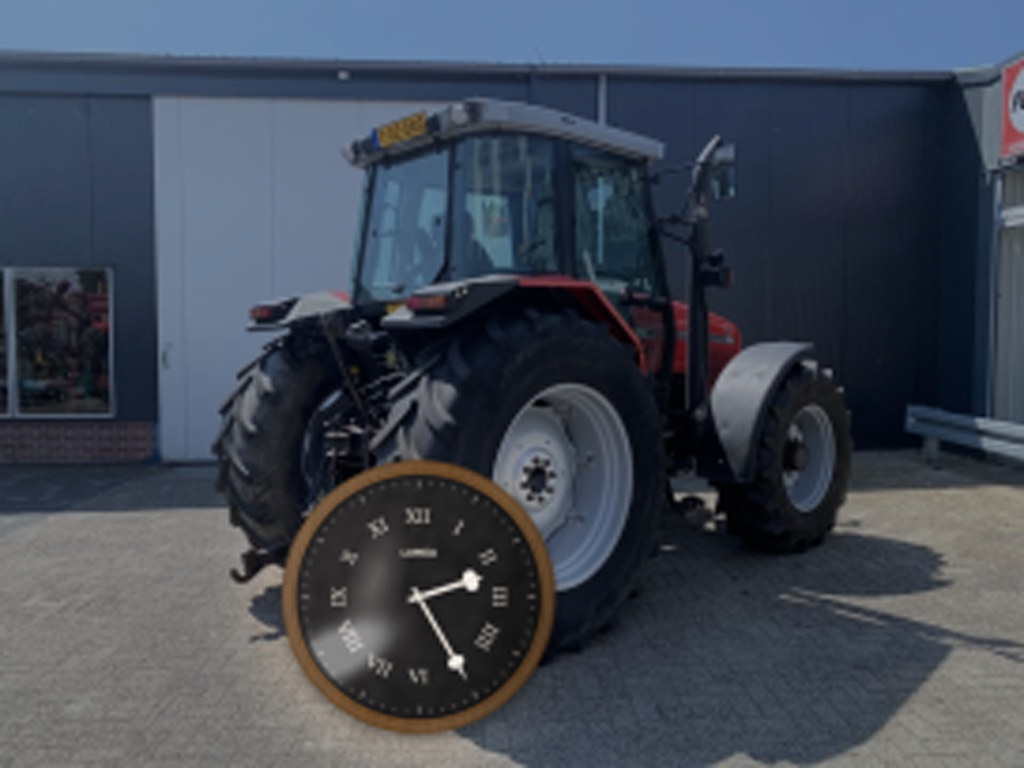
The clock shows {"hour": 2, "minute": 25}
